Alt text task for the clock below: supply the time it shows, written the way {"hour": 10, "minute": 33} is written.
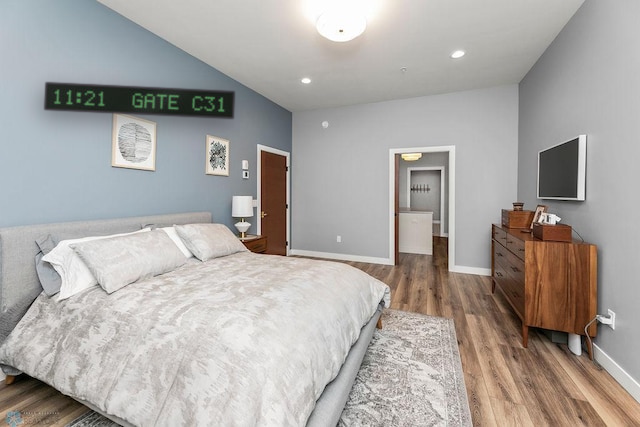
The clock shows {"hour": 11, "minute": 21}
